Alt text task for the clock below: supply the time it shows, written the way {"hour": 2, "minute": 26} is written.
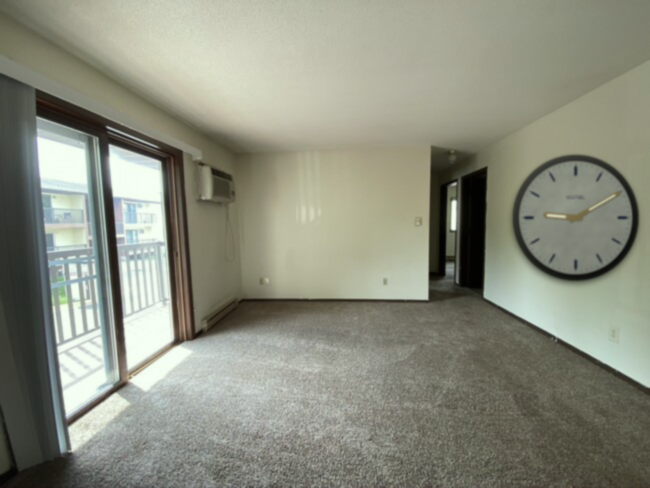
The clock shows {"hour": 9, "minute": 10}
